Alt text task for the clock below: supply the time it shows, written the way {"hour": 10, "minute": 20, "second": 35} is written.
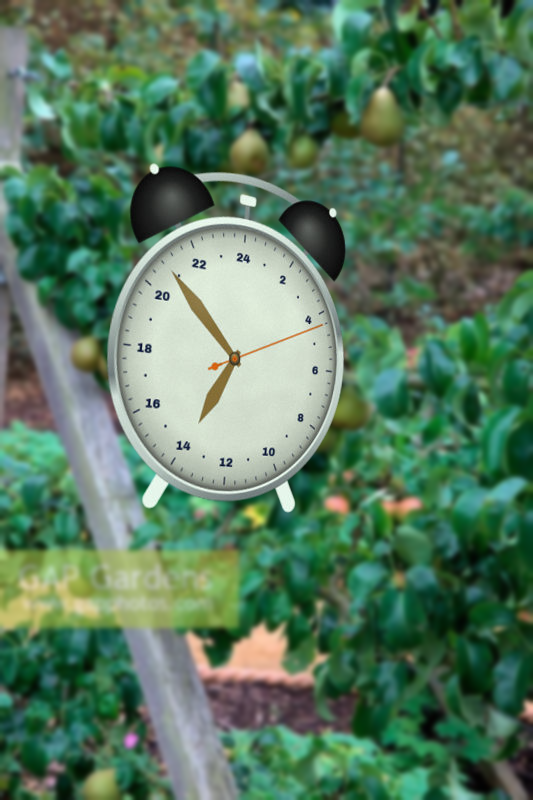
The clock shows {"hour": 13, "minute": 52, "second": 11}
